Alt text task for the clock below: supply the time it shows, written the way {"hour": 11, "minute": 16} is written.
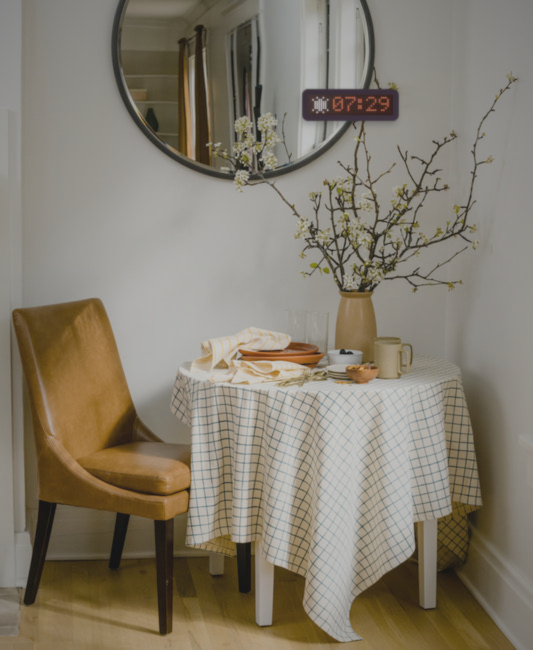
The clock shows {"hour": 7, "minute": 29}
